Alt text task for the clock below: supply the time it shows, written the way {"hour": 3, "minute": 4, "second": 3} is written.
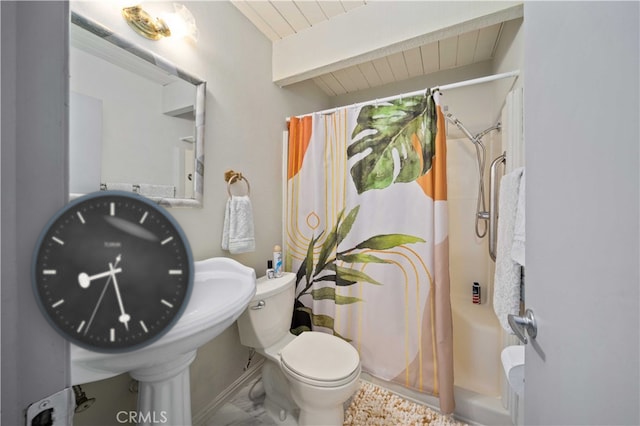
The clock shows {"hour": 8, "minute": 27, "second": 34}
